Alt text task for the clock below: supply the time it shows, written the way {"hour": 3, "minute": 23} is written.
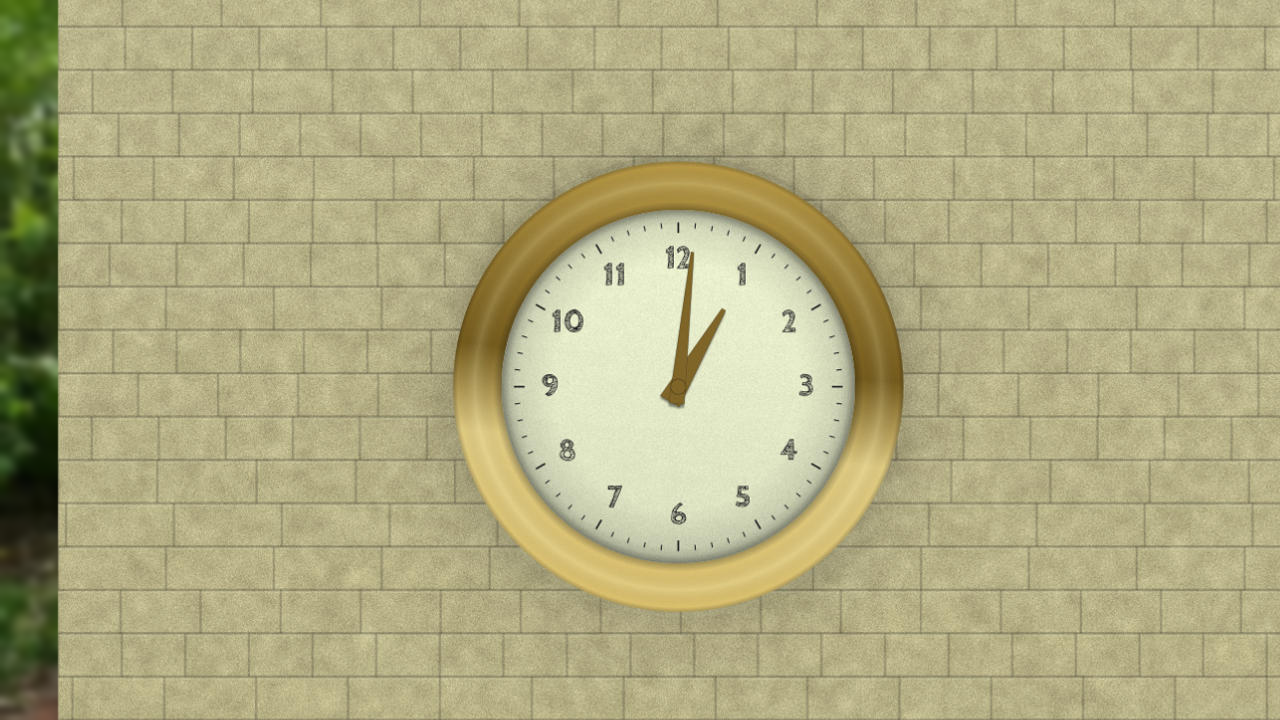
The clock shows {"hour": 1, "minute": 1}
